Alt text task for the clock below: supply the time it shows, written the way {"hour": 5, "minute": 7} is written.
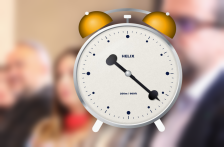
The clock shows {"hour": 10, "minute": 22}
